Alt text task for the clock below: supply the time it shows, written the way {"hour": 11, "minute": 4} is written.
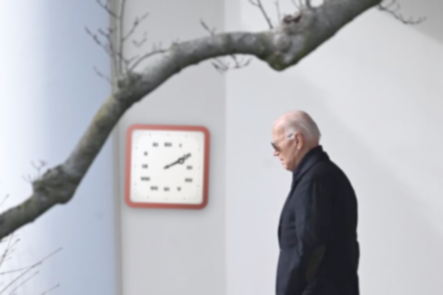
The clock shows {"hour": 2, "minute": 10}
